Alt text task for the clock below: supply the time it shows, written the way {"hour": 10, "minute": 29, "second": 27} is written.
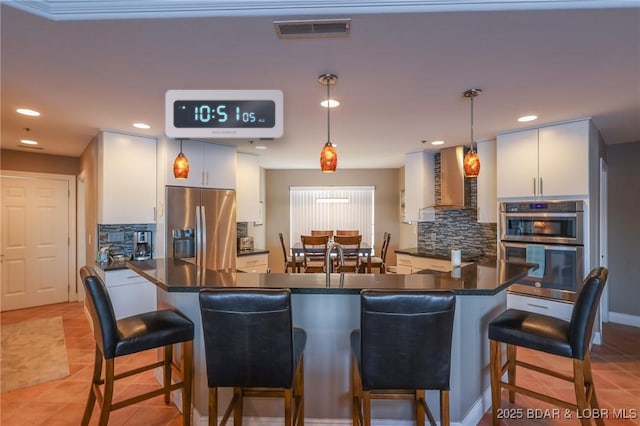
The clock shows {"hour": 10, "minute": 51, "second": 5}
